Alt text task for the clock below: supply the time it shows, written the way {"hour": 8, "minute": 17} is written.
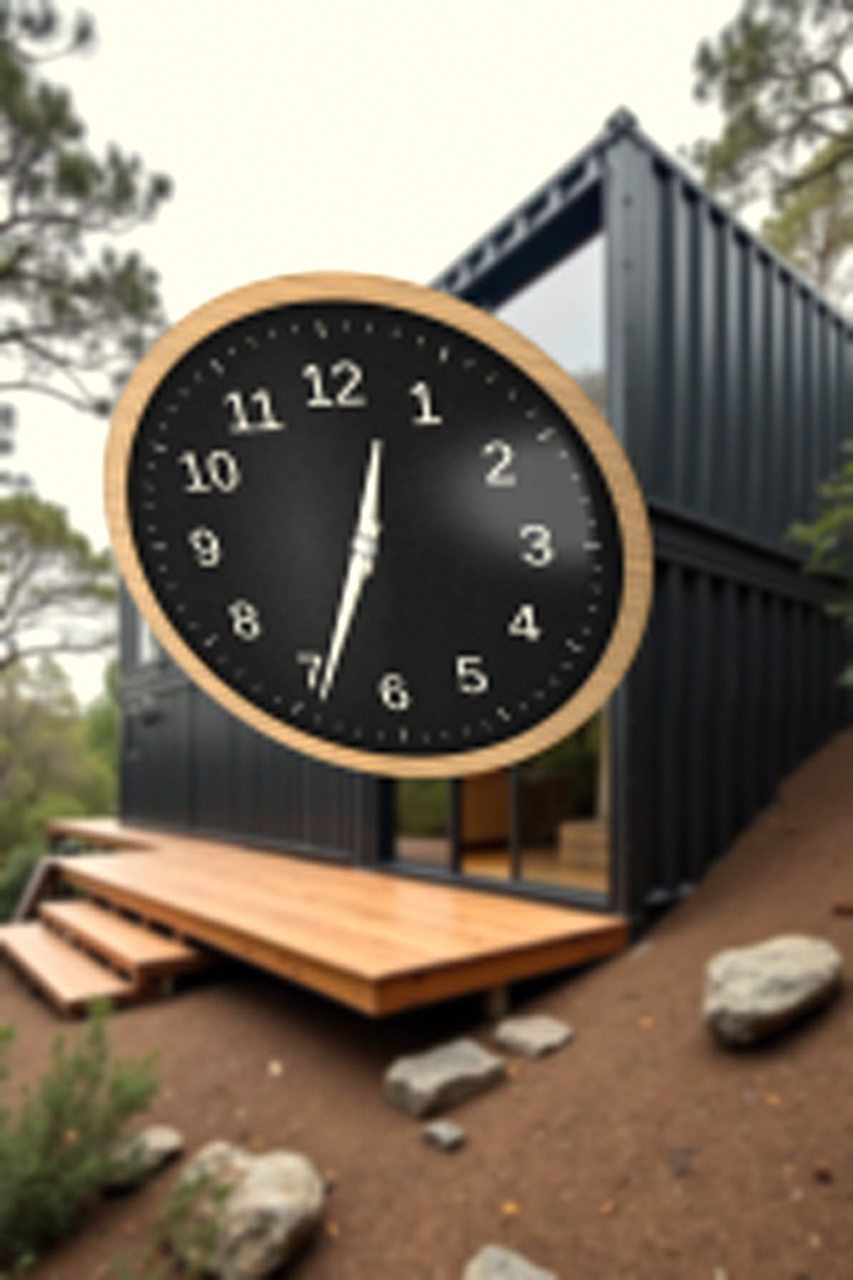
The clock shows {"hour": 12, "minute": 34}
